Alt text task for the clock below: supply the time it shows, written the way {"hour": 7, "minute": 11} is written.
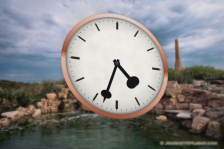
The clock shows {"hour": 4, "minute": 33}
